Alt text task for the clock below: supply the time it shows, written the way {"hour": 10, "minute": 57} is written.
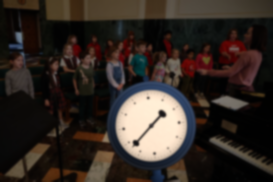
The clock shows {"hour": 1, "minute": 38}
